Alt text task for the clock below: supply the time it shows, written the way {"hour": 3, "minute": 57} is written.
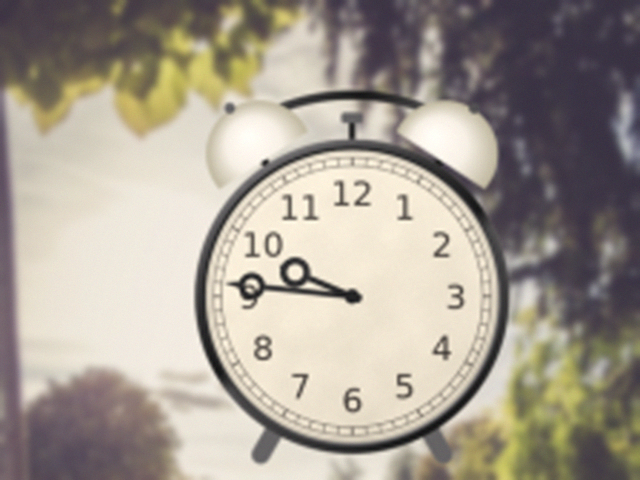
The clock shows {"hour": 9, "minute": 46}
